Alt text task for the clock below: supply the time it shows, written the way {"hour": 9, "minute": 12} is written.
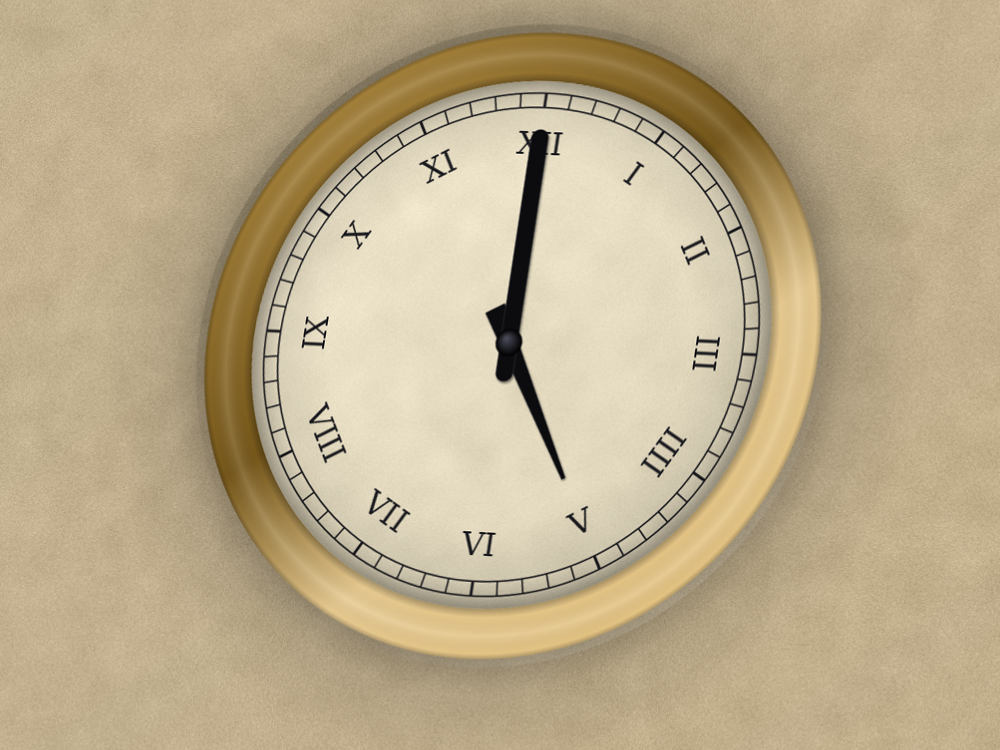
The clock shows {"hour": 5, "minute": 0}
